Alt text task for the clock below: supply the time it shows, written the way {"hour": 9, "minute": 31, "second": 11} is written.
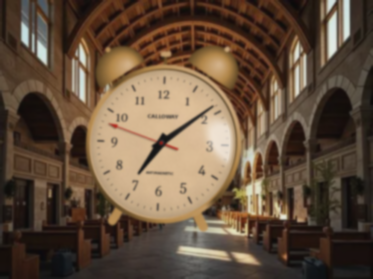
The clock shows {"hour": 7, "minute": 8, "second": 48}
